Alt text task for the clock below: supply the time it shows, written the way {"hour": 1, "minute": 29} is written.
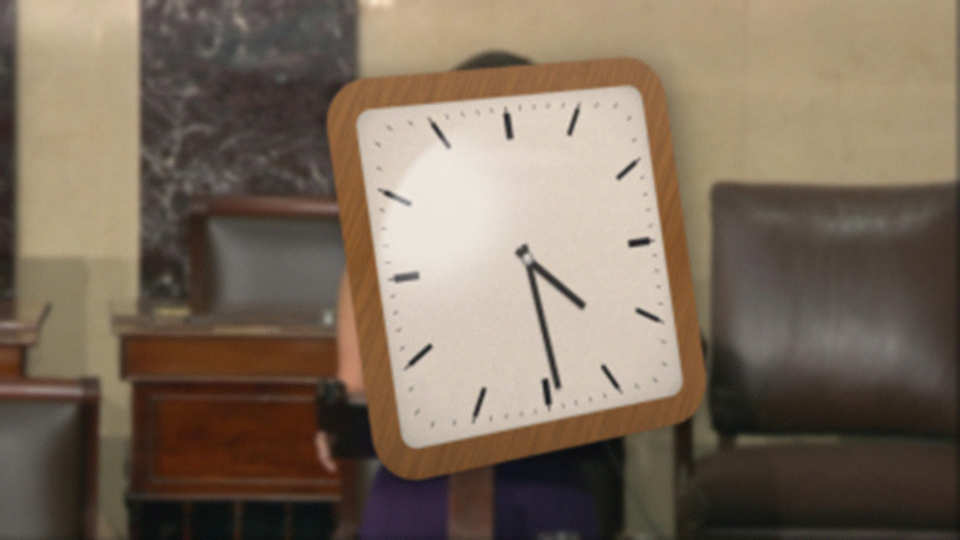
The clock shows {"hour": 4, "minute": 29}
